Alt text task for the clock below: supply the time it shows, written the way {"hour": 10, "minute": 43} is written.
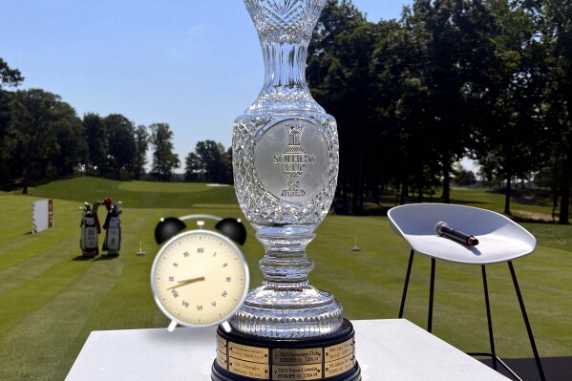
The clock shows {"hour": 8, "minute": 42}
